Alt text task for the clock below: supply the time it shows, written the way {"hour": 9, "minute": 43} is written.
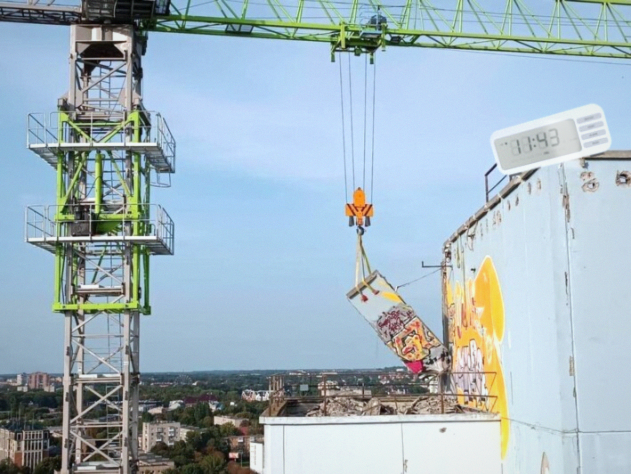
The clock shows {"hour": 11, "minute": 43}
